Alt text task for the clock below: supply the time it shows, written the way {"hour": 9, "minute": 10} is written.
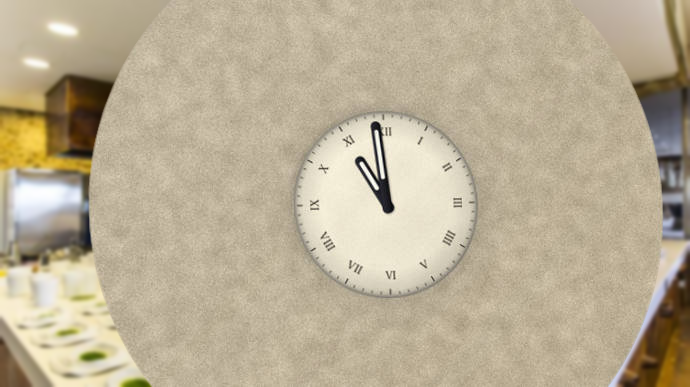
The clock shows {"hour": 10, "minute": 59}
